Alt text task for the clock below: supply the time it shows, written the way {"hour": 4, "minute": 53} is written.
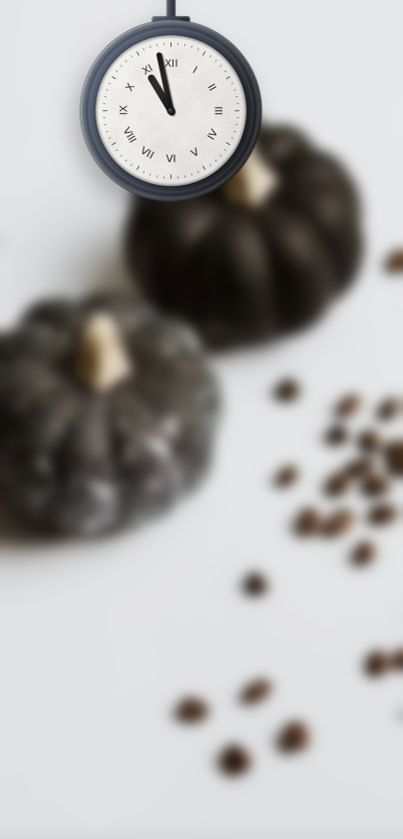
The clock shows {"hour": 10, "minute": 58}
